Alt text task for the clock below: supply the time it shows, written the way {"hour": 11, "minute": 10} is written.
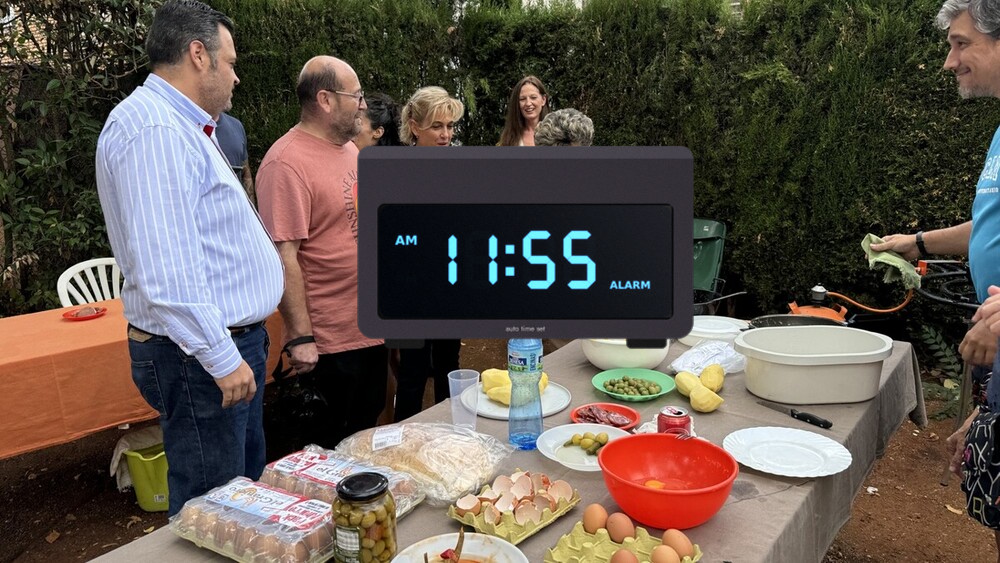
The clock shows {"hour": 11, "minute": 55}
